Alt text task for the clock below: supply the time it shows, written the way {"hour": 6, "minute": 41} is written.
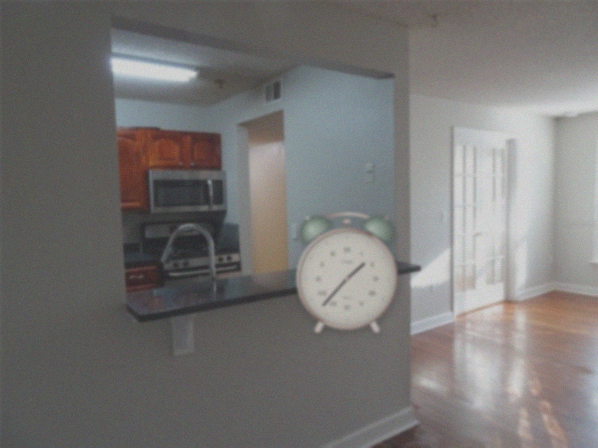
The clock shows {"hour": 1, "minute": 37}
